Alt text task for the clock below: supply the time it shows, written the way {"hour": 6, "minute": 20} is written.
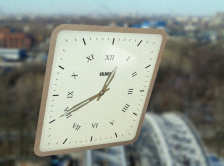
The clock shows {"hour": 12, "minute": 40}
